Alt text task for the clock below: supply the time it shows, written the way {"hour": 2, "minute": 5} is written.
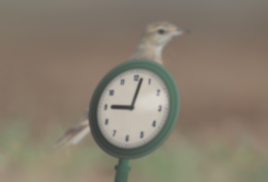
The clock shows {"hour": 9, "minute": 2}
